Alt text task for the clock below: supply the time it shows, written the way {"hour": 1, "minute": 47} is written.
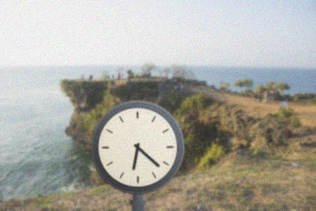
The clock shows {"hour": 6, "minute": 22}
